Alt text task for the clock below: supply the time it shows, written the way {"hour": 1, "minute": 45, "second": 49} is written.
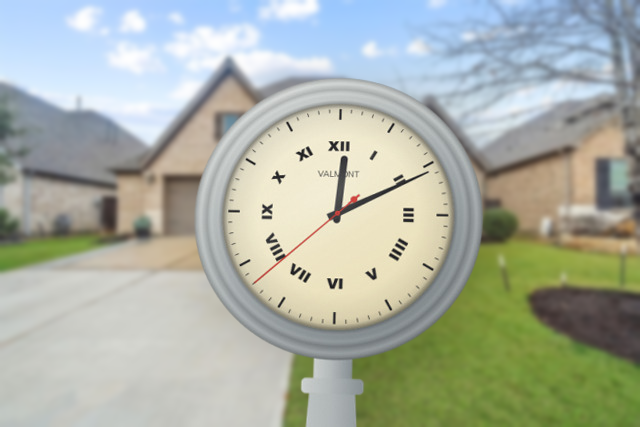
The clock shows {"hour": 12, "minute": 10, "second": 38}
